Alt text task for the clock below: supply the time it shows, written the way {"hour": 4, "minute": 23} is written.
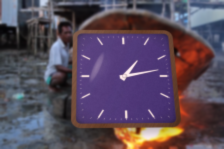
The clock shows {"hour": 1, "minute": 13}
